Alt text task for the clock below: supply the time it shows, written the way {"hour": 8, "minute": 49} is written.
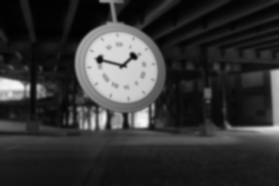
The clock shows {"hour": 1, "minute": 48}
